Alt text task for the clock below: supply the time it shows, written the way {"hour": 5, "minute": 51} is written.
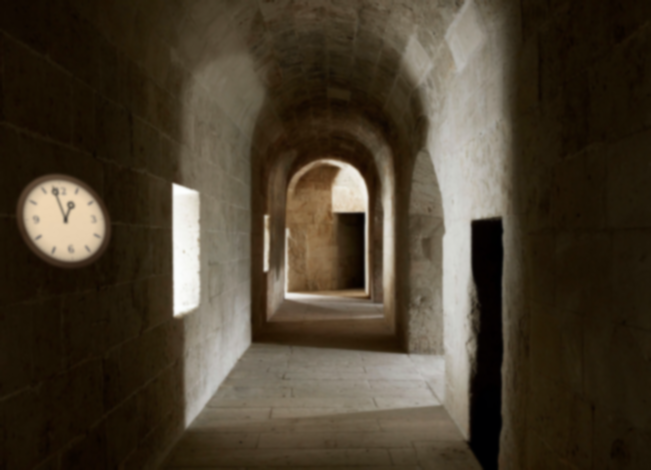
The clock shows {"hour": 12, "minute": 58}
